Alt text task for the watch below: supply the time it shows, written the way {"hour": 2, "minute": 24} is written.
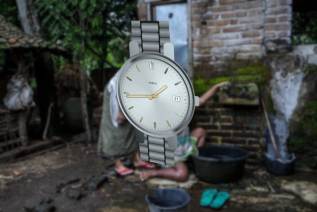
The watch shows {"hour": 1, "minute": 44}
